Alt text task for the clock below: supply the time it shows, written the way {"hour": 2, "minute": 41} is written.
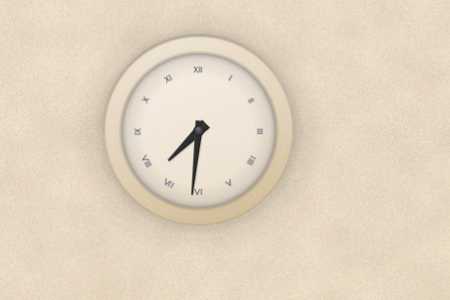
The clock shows {"hour": 7, "minute": 31}
